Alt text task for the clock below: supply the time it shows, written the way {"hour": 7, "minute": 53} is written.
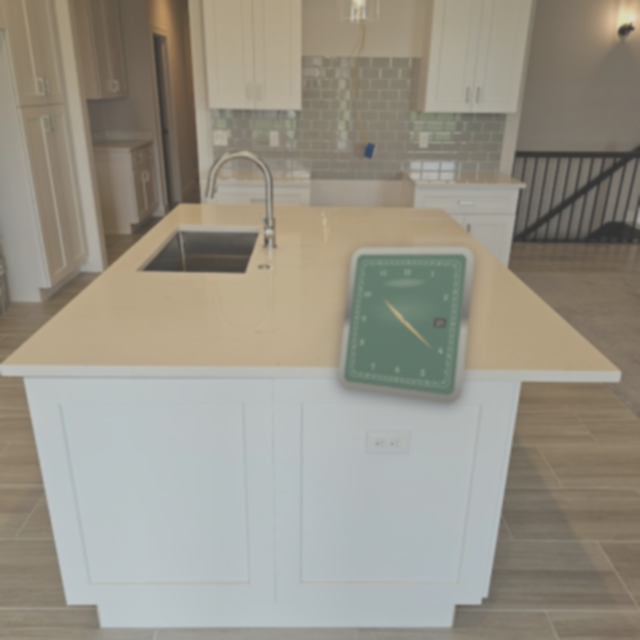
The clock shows {"hour": 10, "minute": 21}
